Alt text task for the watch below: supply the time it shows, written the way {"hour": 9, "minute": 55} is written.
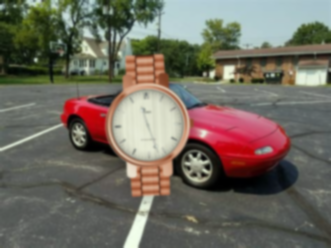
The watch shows {"hour": 11, "minute": 27}
